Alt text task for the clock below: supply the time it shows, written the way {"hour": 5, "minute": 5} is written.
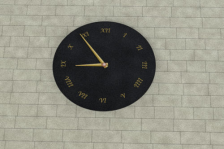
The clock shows {"hour": 8, "minute": 54}
